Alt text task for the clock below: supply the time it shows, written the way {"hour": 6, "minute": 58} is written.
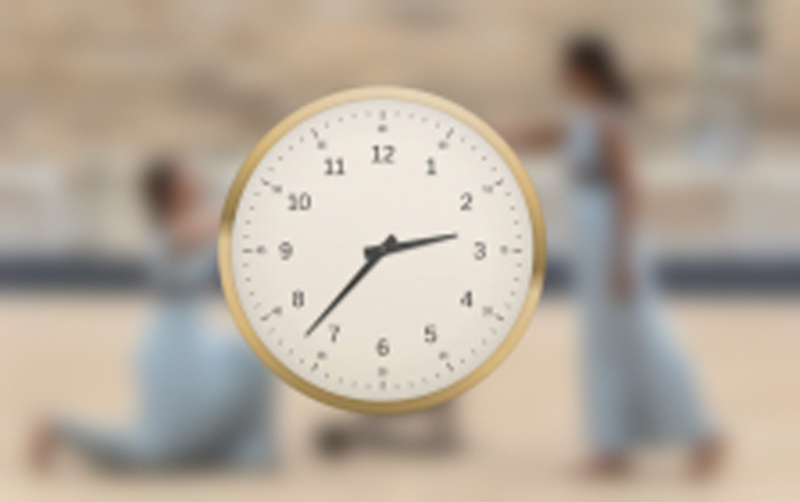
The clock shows {"hour": 2, "minute": 37}
